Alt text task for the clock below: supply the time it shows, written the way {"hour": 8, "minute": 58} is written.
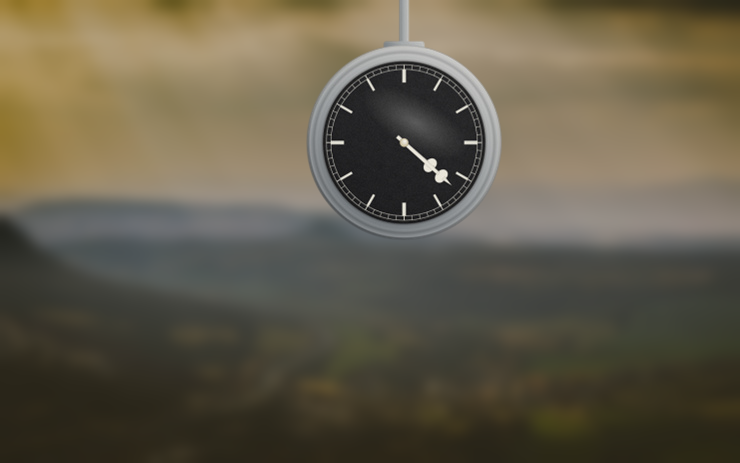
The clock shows {"hour": 4, "minute": 22}
